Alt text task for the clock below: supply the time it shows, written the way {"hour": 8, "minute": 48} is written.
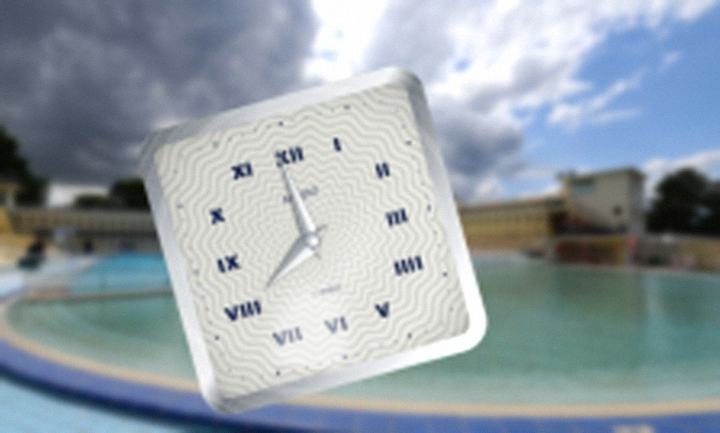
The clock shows {"hour": 7, "minute": 59}
